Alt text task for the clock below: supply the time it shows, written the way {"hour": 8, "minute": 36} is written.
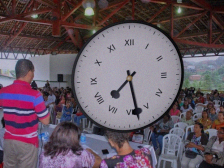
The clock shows {"hour": 7, "minute": 28}
